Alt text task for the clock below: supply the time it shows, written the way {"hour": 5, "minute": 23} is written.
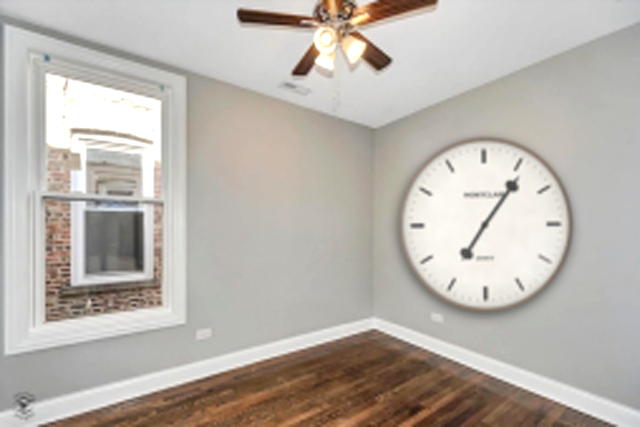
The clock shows {"hour": 7, "minute": 6}
